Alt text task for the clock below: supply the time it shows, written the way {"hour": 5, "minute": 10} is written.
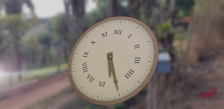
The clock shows {"hour": 5, "minute": 25}
